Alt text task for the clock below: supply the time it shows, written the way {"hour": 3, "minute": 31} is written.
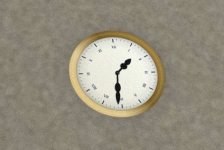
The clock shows {"hour": 1, "minute": 31}
